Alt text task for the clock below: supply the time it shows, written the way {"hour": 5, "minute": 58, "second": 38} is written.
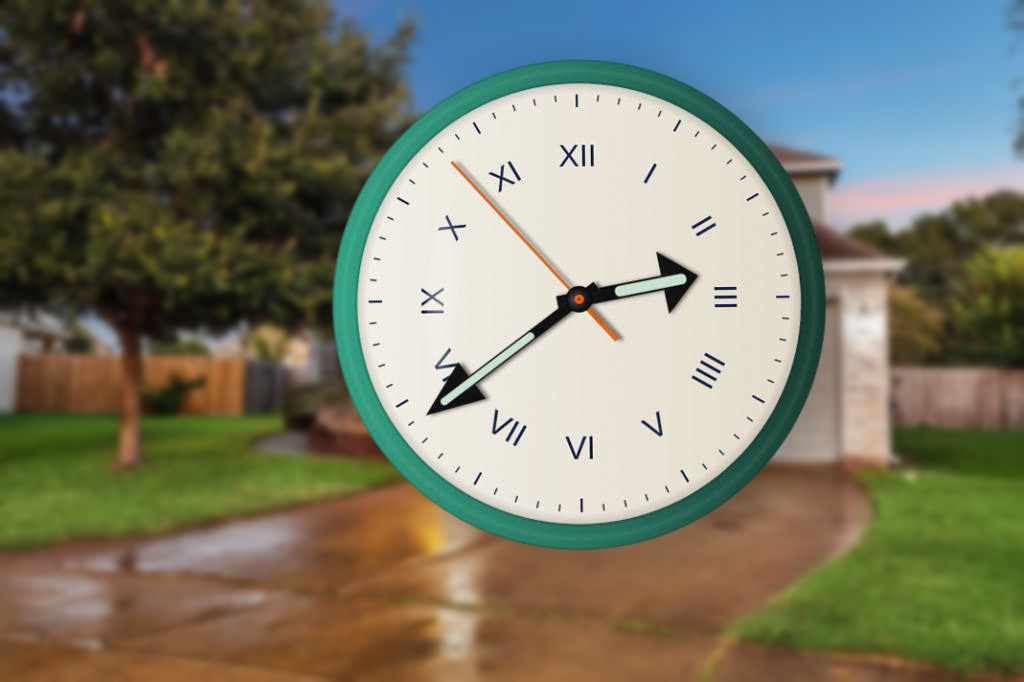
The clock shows {"hour": 2, "minute": 38, "second": 53}
